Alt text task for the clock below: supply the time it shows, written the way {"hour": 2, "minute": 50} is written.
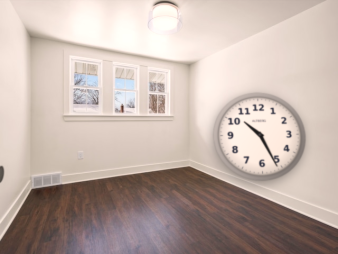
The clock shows {"hour": 10, "minute": 26}
